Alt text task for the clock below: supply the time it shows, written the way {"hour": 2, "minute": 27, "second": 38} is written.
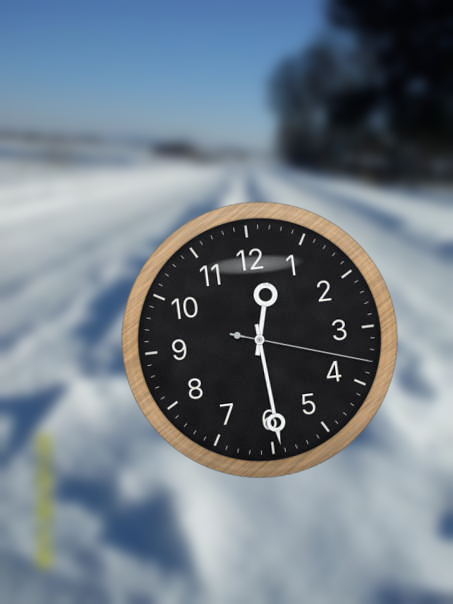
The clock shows {"hour": 12, "minute": 29, "second": 18}
